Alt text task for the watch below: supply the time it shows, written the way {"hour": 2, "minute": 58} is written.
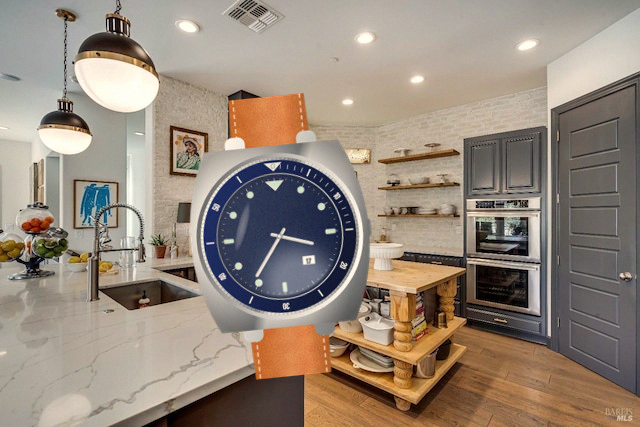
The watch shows {"hour": 3, "minute": 36}
